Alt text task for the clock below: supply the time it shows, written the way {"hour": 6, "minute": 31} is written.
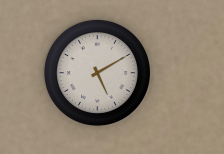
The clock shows {"hour": 5, "minute": 10}
